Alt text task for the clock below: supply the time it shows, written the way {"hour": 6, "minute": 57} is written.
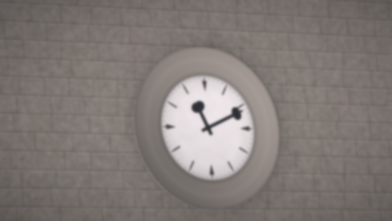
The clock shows {"hour": 11, "minute": 11}
